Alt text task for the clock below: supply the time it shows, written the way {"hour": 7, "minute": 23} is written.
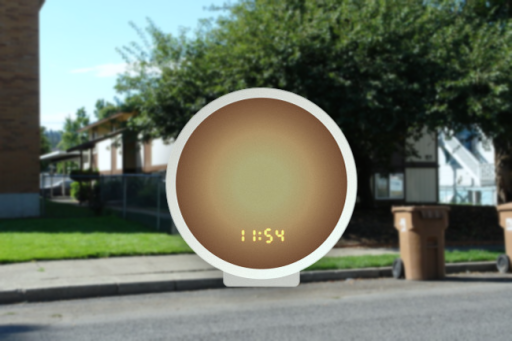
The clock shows {"hour": 11, "minute": 54}
